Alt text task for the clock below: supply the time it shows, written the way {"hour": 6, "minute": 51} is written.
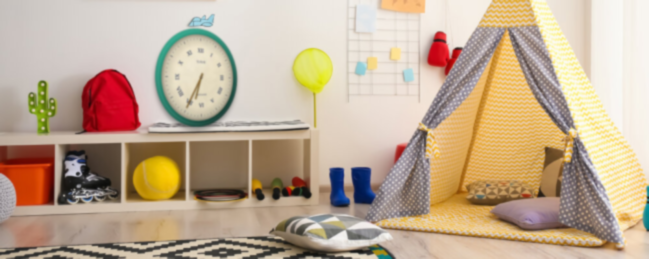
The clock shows {"hour": 6, "minute": 35}
